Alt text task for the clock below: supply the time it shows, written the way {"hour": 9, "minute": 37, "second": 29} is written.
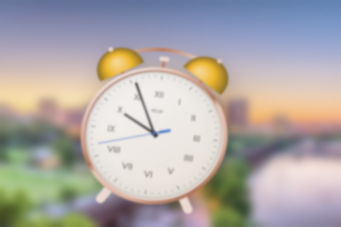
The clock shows {"hour": 9, "minute": 55, "second": 42}
